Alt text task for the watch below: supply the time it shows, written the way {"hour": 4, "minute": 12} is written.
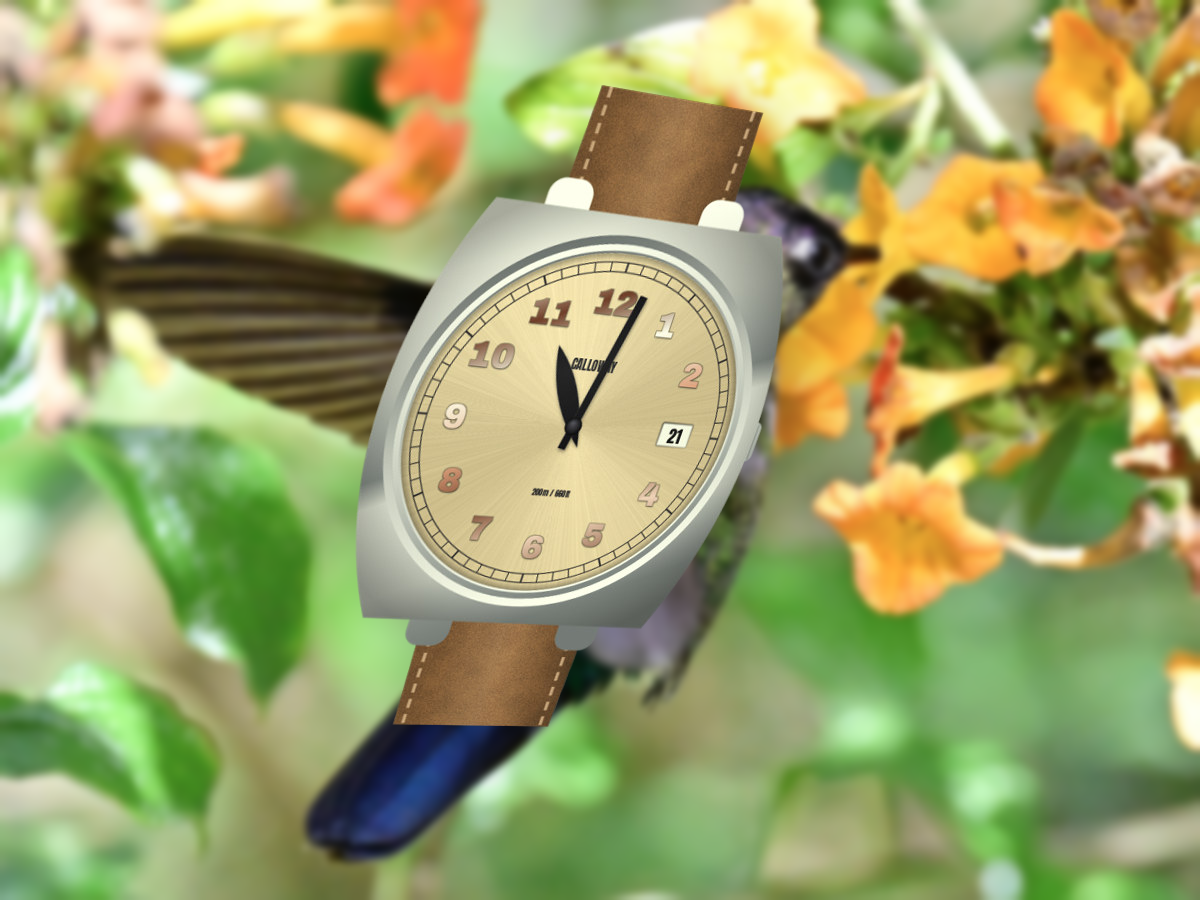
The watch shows {"hour": 11, "minute": 2}
